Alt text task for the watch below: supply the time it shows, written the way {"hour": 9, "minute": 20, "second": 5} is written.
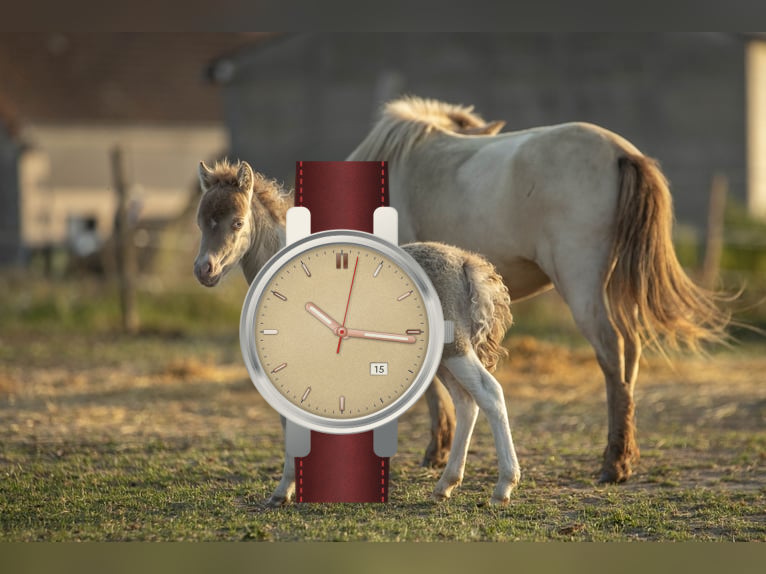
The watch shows {"hour": 10, "minute": 16, "second": 2}
